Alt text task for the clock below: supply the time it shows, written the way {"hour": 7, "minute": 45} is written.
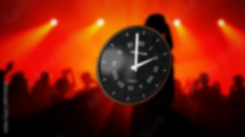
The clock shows {"hour": 1, "minute": 58}
